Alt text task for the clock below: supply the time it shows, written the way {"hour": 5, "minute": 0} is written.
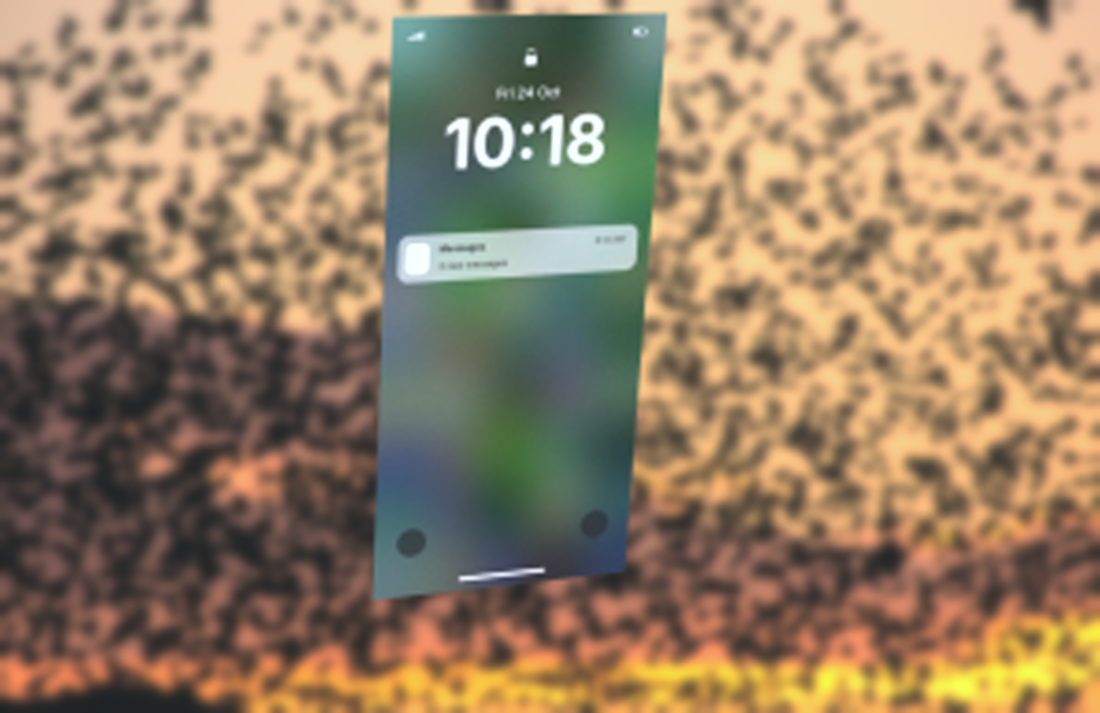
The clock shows {"hour": 10, "minute": 18}
